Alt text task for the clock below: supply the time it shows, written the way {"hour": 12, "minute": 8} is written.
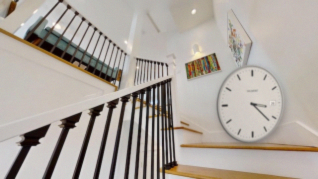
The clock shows {"hour": 3, "minute": 22}
